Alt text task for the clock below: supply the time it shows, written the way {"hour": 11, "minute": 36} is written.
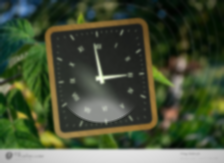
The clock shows {"hour": 2, "minute": 59}
